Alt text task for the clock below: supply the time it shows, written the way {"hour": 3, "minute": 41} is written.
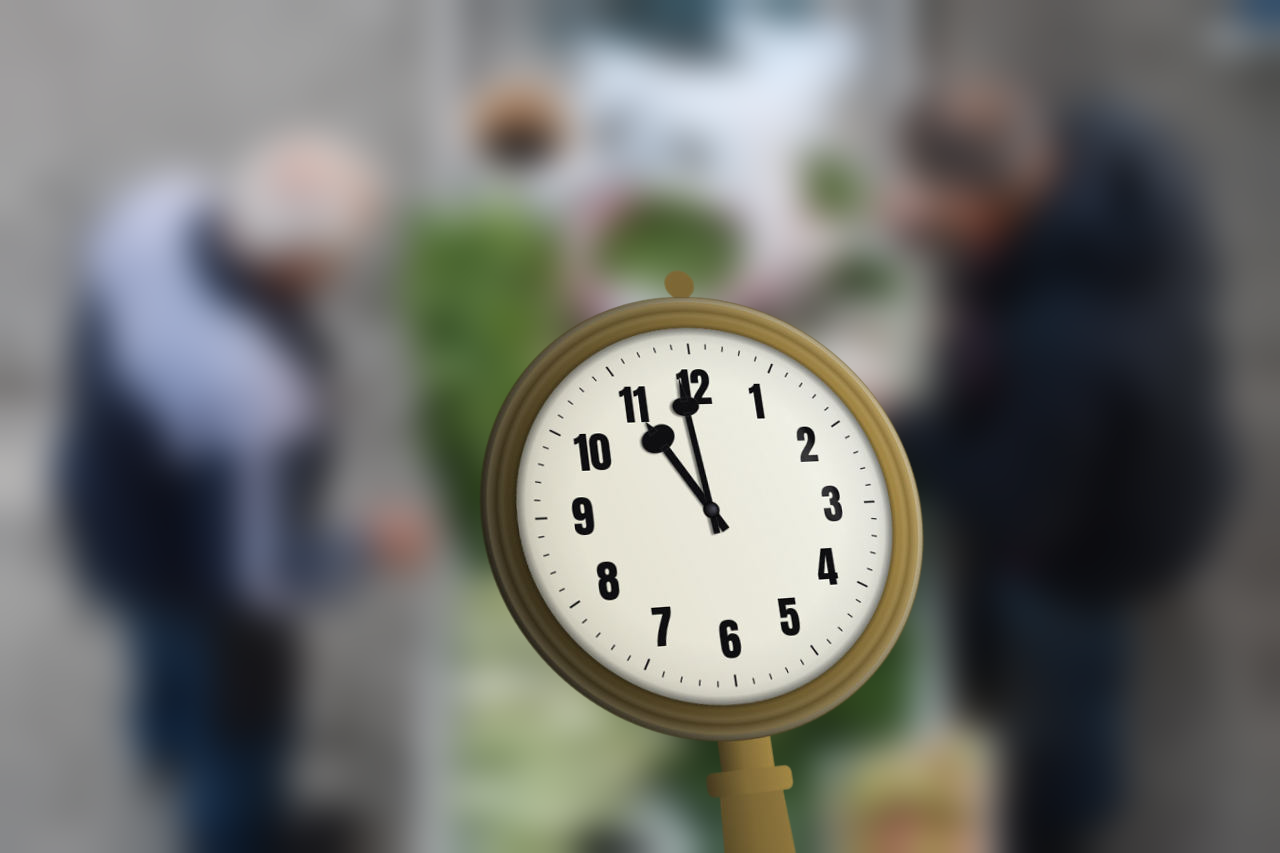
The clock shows {"hour": 10, "minute": 59}
